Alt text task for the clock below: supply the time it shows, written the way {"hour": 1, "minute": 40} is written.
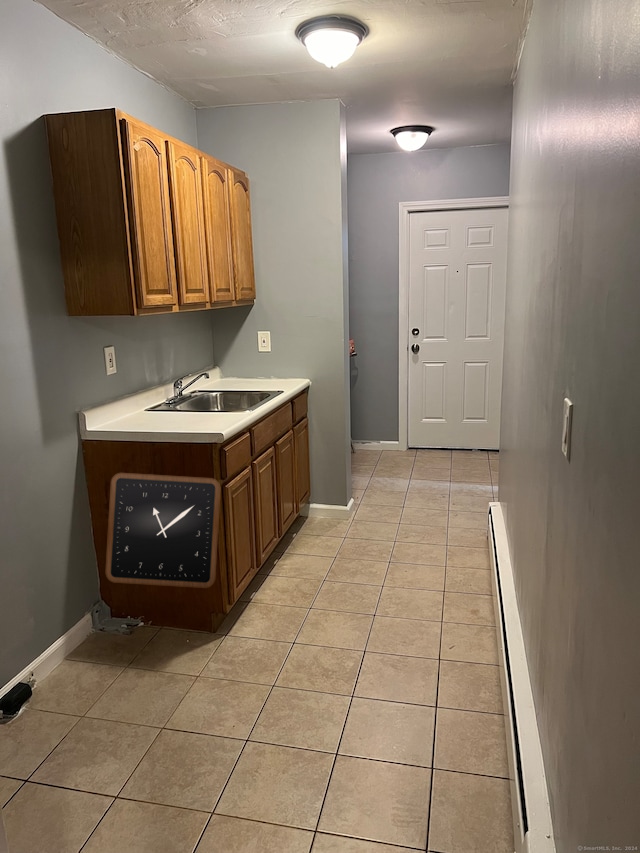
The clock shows {"hour": 11, "minute": 8}
